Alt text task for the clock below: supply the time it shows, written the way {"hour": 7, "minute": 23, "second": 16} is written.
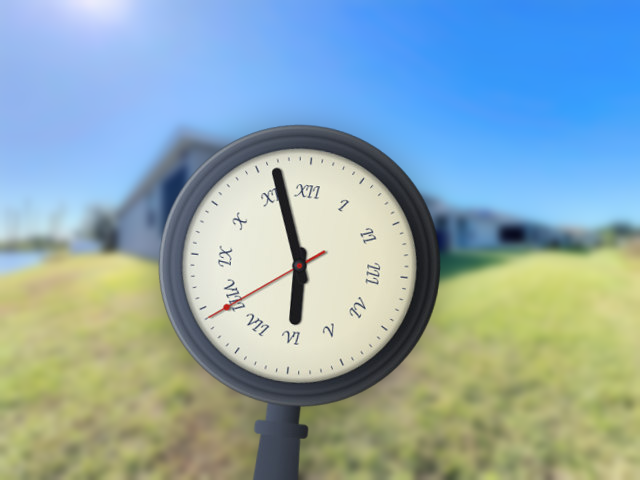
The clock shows {"hour": 5, "minute": 56, "second": 39}
